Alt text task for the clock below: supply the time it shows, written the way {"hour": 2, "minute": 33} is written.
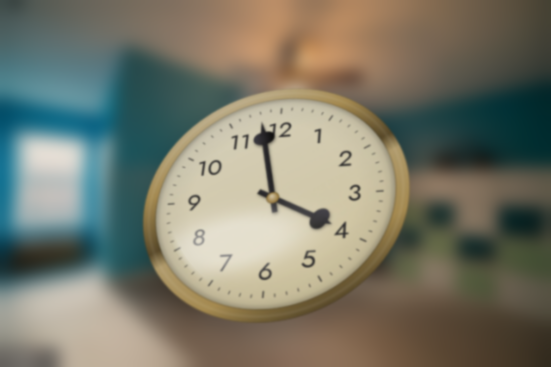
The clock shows {"hour": 3, "minute": 58}
